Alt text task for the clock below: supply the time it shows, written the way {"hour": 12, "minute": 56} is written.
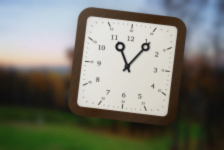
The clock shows {"hour": 11, "minute": 6}
